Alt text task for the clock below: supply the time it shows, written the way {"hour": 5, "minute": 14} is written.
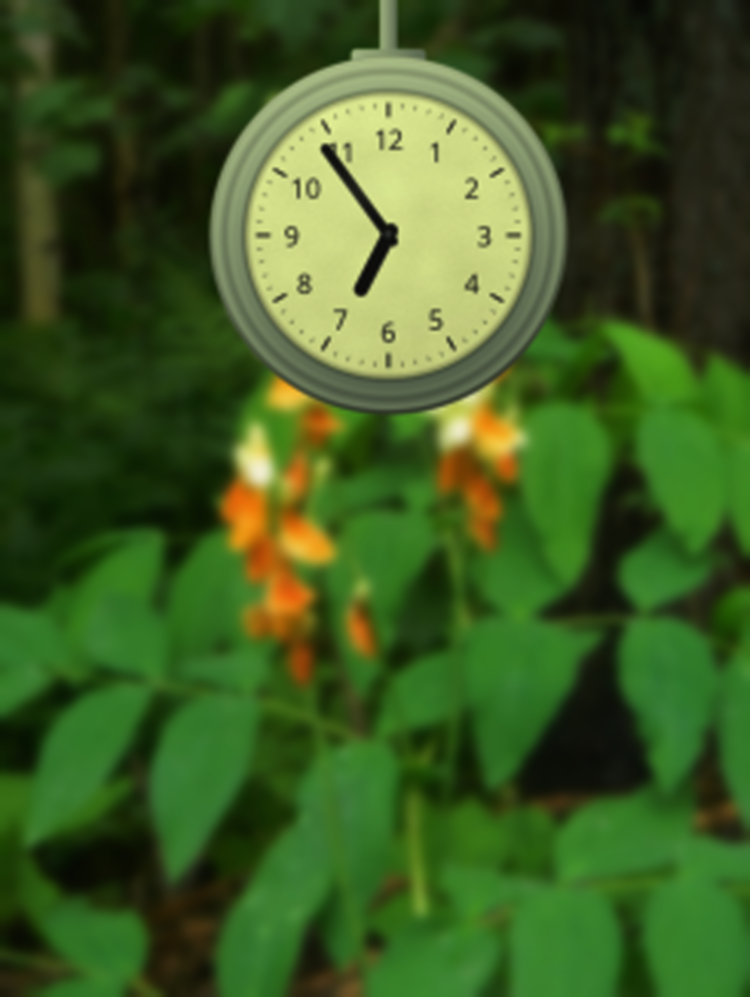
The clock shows {"hour": 6, "minute": 54}
